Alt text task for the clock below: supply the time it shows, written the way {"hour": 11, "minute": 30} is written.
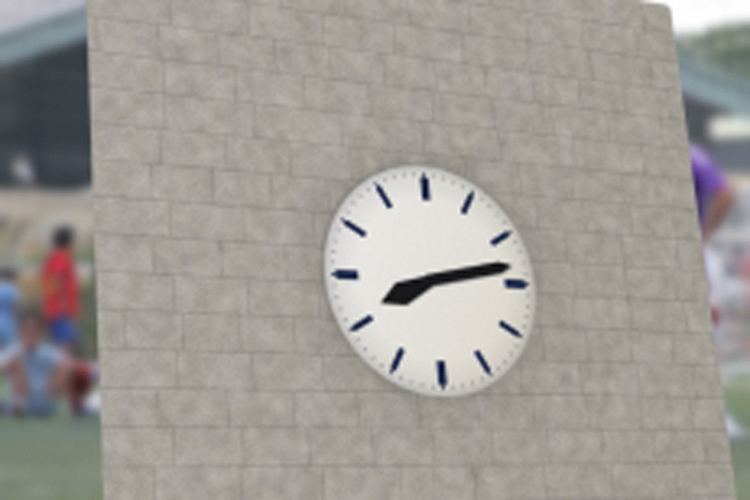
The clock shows {"hour": 8, "minute": 13}
